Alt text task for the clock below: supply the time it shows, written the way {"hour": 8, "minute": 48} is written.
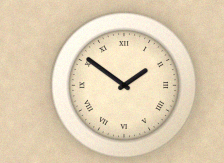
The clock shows {"hour": 1, "minute": 51}
